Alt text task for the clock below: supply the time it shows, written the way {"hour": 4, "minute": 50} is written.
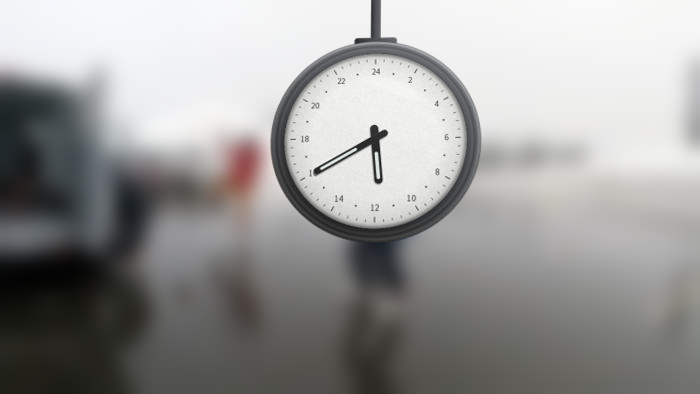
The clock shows {"hour": 11, "minute": 40}
